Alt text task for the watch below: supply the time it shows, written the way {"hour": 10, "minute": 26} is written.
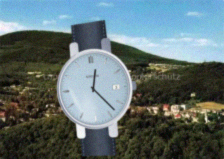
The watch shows {"hour": 12, "minute": 23}
